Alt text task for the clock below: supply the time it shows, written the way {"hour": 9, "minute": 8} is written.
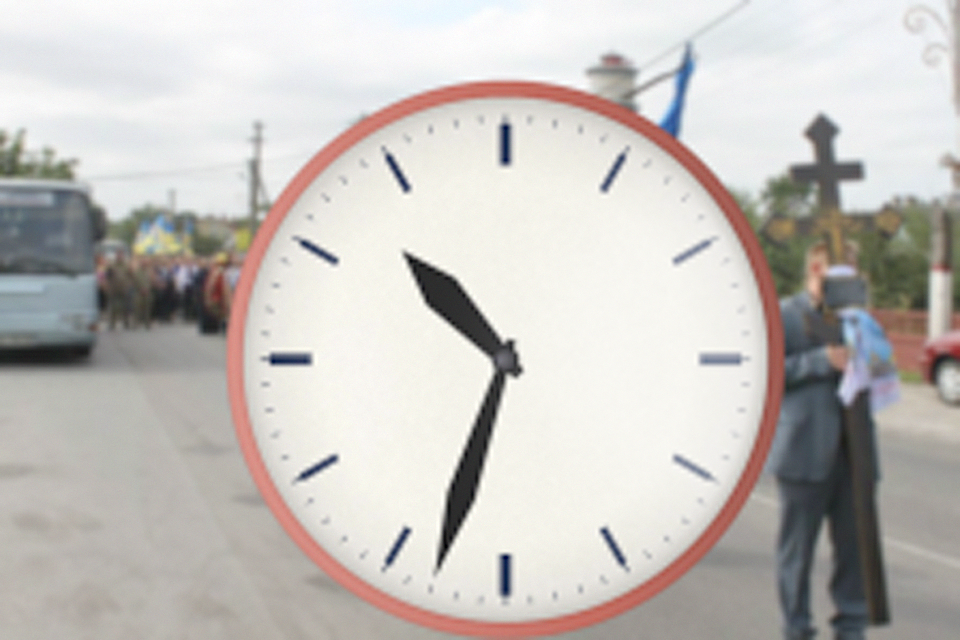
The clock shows {"hour": 10, "minute": 33}
